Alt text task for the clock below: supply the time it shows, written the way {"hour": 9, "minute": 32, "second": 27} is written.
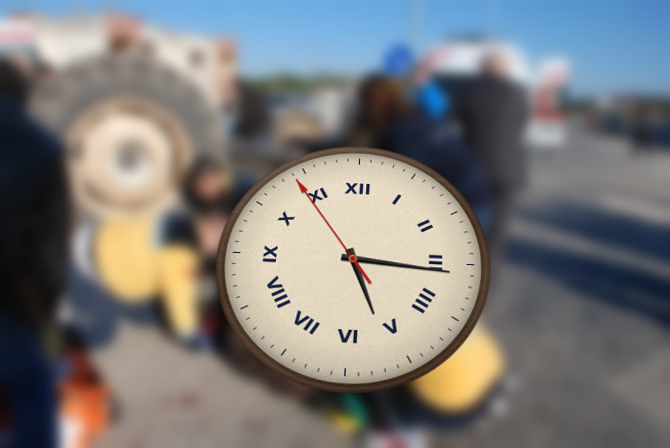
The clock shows {"hour": 5, "minute": 15, "second": 54}
